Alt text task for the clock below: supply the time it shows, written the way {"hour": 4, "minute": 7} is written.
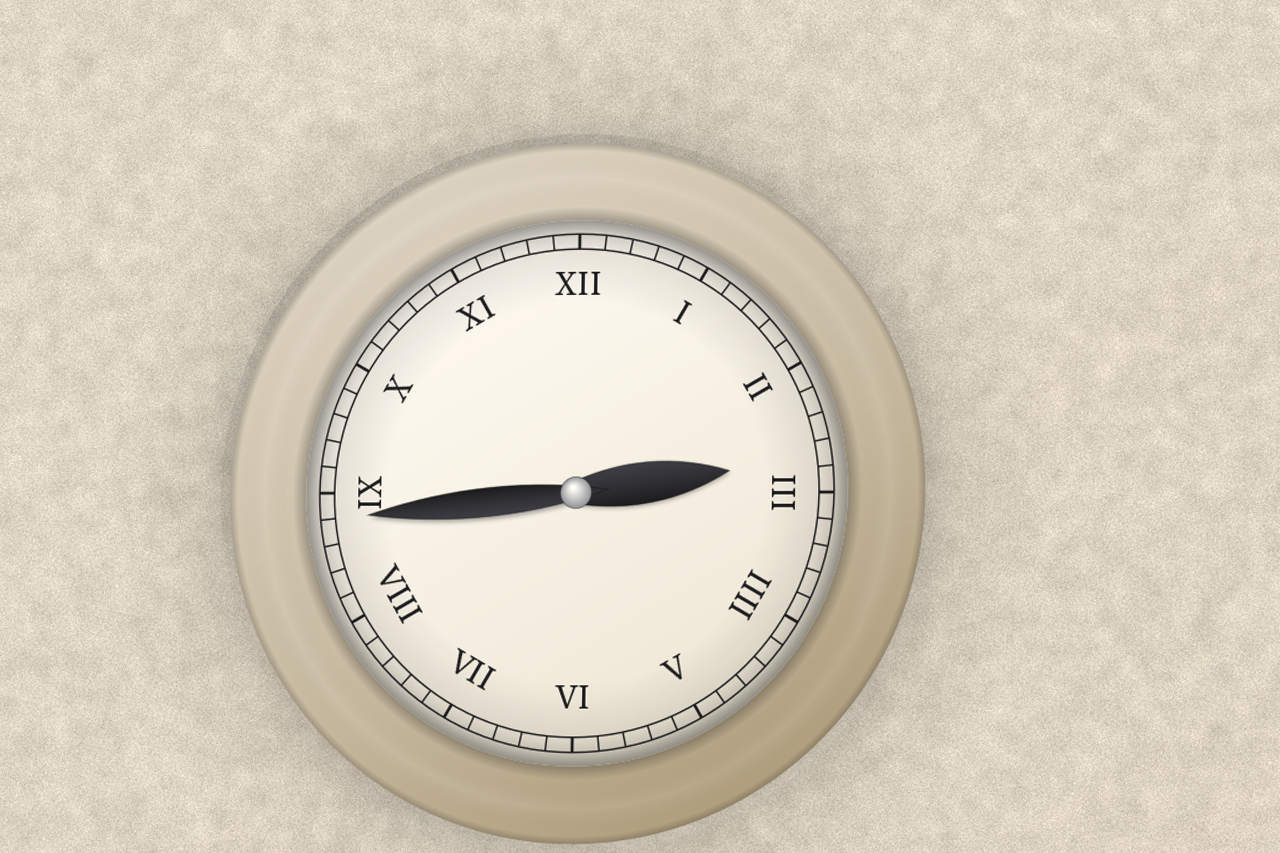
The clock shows {"hour": 2, "minute": 44}
